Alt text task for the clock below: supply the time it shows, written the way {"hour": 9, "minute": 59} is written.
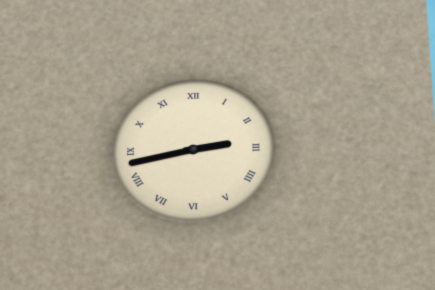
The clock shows {"hour": 2, "minute": 43}
